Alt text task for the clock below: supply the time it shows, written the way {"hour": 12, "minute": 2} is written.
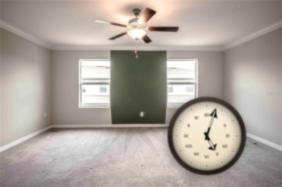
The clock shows {"hour": 5, "minute": 3}
